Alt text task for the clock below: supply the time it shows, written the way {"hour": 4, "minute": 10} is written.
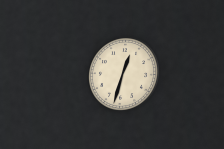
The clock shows {"hour": 12, "minute": 32}
